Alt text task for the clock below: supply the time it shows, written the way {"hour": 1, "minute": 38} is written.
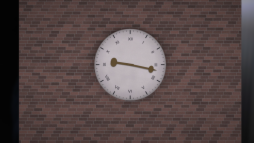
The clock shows {"hour": 9, "minute": 17}
